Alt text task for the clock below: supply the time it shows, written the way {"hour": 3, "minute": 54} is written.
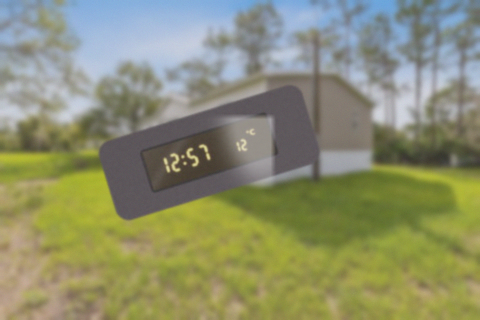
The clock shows {"hour": 12, "minute": 57}
